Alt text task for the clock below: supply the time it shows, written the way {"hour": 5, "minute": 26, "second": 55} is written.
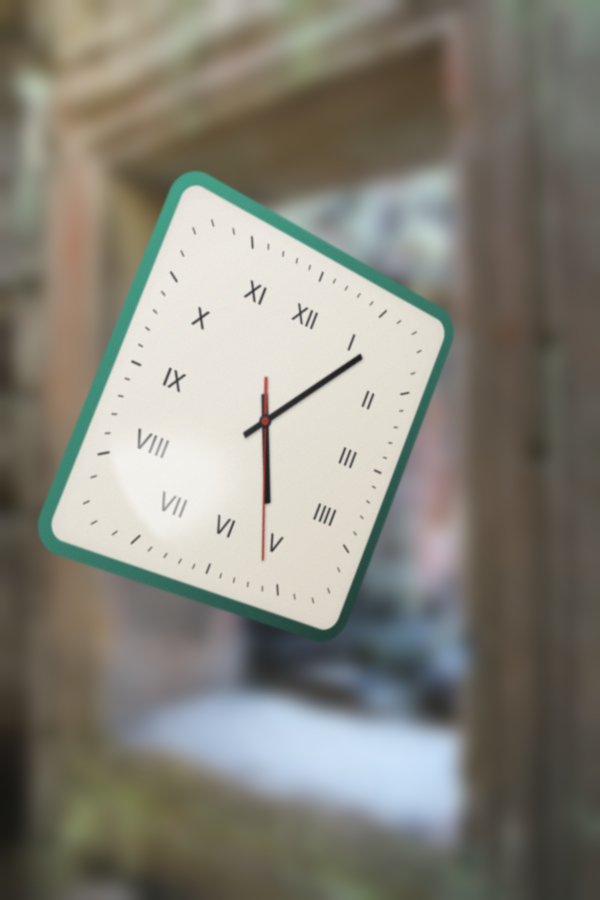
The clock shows {"hour": 5, "minute": 6, "second": 26}
